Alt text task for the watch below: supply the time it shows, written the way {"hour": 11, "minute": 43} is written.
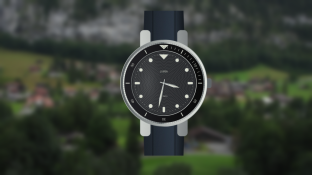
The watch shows {"hour": 3, "minute": 32}
